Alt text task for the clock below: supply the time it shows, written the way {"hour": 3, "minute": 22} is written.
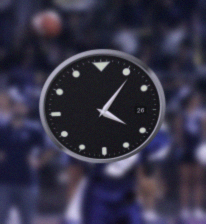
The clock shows {"hour": 4, "minute": 6}
